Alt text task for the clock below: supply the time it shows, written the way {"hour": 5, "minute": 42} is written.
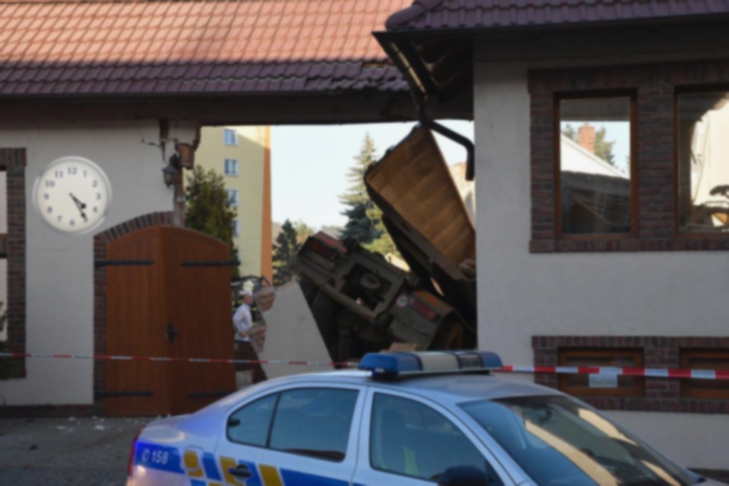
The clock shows {"hour": 4, "minute": 25}
